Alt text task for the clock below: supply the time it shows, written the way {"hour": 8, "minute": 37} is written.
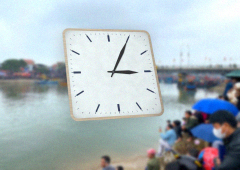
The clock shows {"hour": 3, "minute": 5}
